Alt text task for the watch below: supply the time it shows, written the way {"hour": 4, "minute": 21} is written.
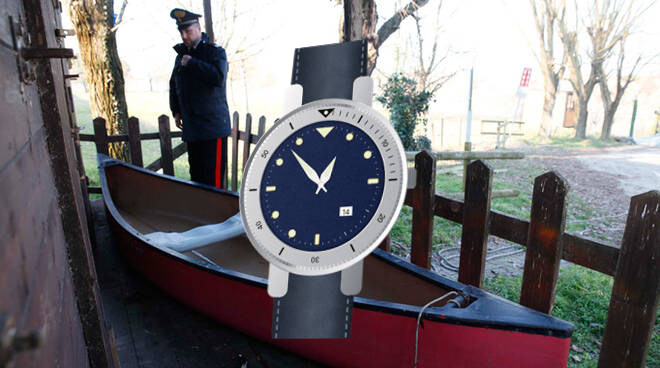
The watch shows {"hour": 12, "minute": 53}
